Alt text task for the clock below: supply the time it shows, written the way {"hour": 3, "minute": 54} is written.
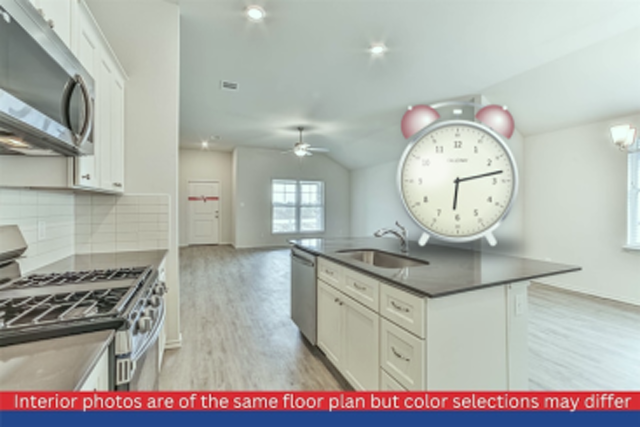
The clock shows {"hour": 6, "minute": 13}
